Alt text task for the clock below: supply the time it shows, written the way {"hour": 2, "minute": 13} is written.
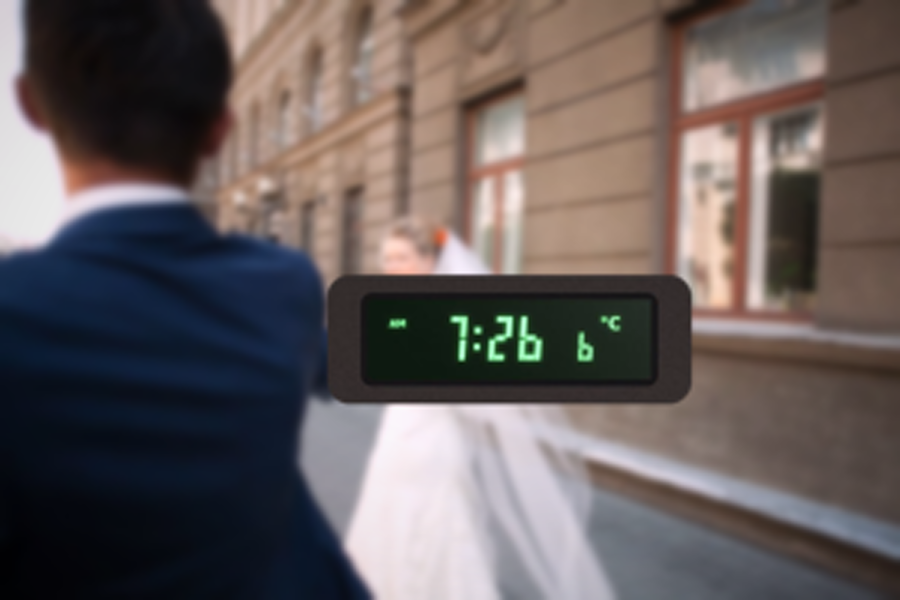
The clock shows {"hour": 7, "minute": 26}
